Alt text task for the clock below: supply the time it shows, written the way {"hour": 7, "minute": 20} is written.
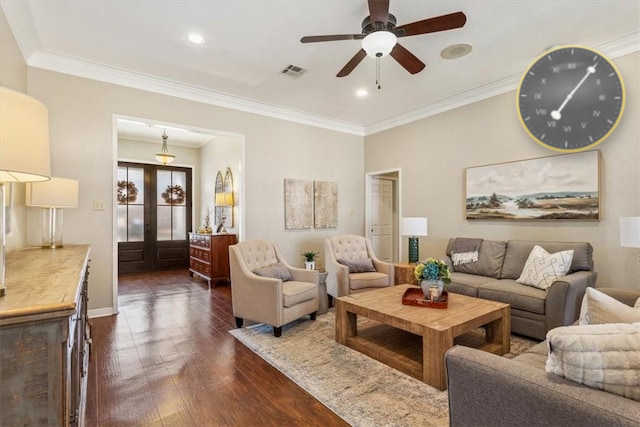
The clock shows {"hour": 7, "minute": 6}
